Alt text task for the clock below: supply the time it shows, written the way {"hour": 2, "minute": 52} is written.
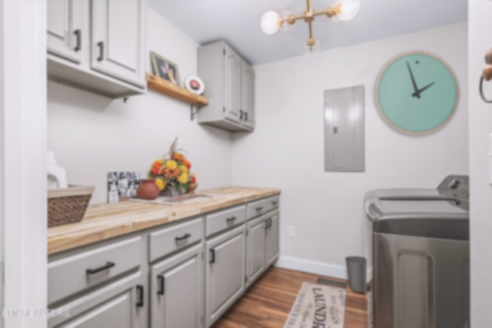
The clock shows {"hour": 1, "minute": 57}
